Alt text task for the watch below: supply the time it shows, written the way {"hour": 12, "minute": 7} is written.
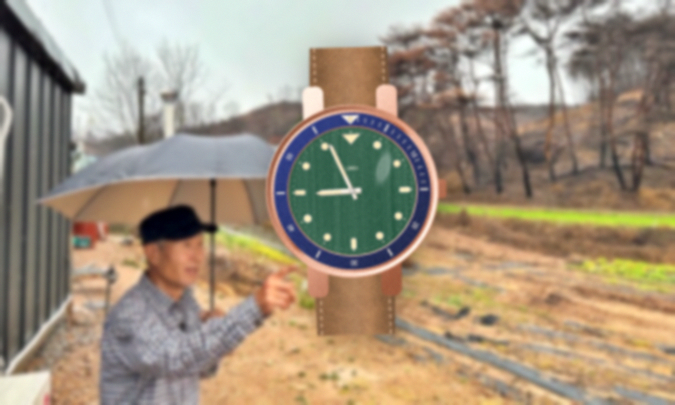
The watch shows {"hour": 8, "minute": 56}
